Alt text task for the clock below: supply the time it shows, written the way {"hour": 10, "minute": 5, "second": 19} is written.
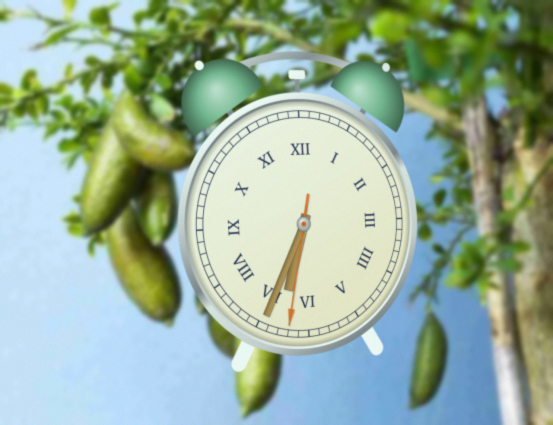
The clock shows {"hour": 6, "minute": 34, "second": 32}
